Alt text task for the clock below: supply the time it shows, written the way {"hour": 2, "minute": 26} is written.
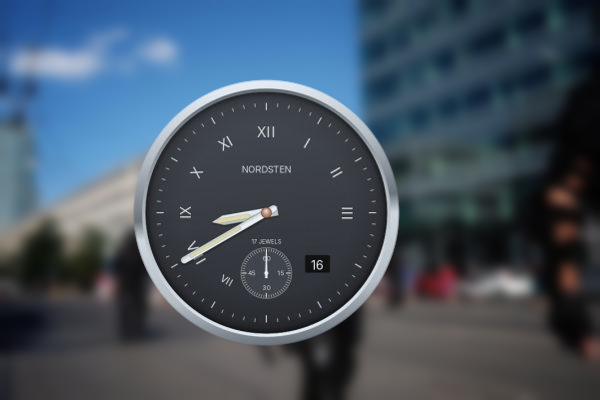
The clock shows {"hour": 8, "minute": 40}
